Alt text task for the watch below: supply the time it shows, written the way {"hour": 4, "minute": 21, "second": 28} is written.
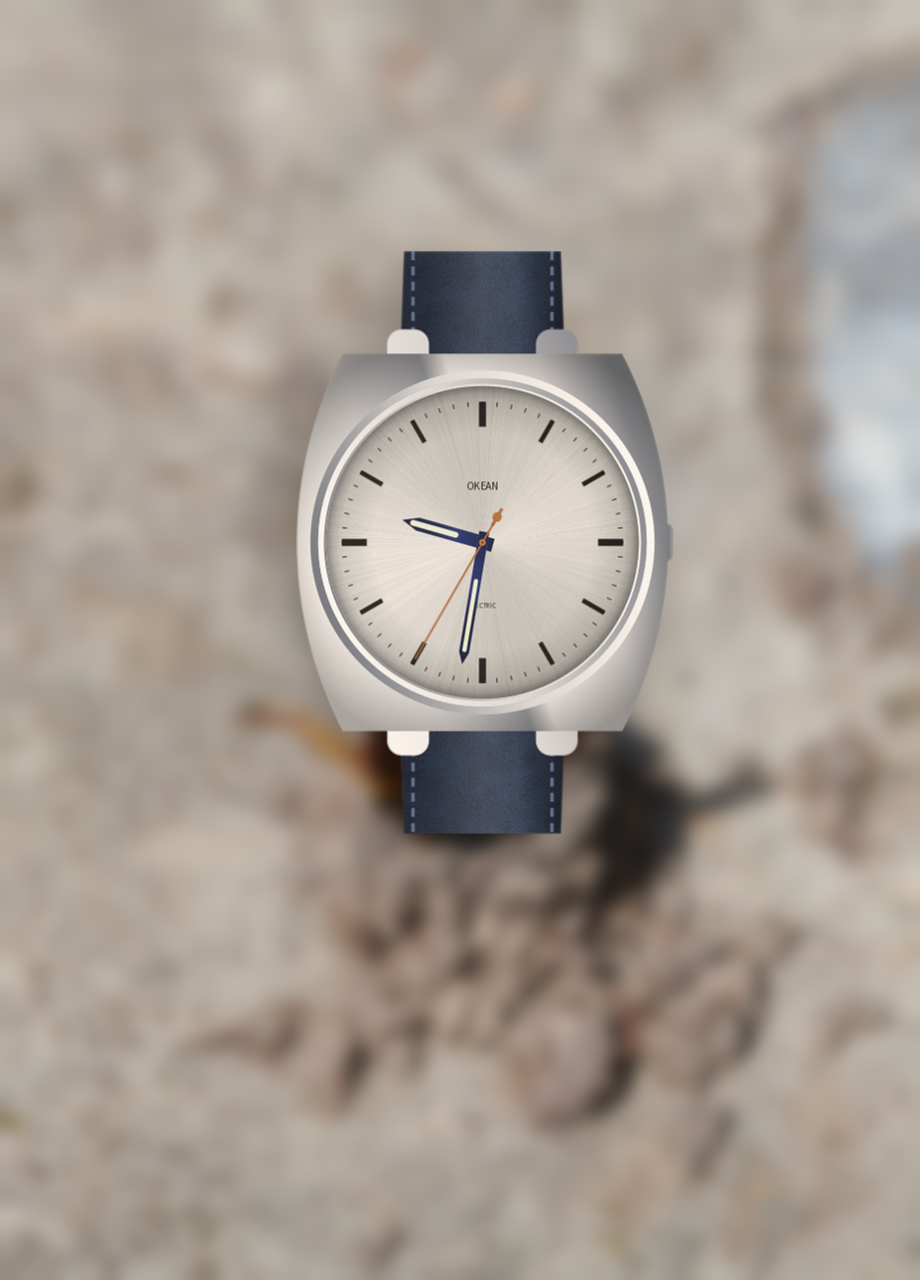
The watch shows {"hour": 9, "minute": 31, "second": 35}
